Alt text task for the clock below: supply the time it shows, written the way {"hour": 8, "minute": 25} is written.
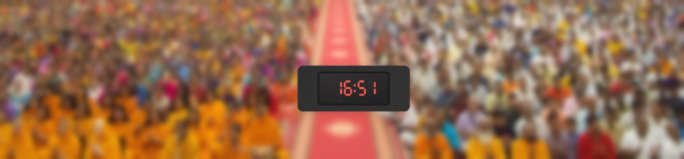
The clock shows {"hour": 16, "minute": 51}
